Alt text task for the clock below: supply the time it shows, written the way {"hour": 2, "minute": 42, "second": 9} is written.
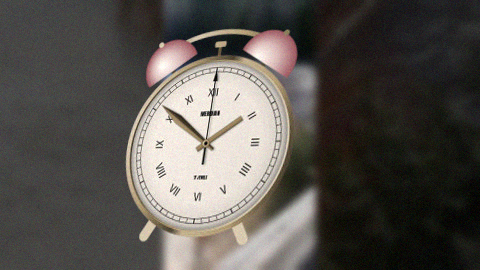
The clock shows {"hour": 1, "minute": 51, "second": 0}
